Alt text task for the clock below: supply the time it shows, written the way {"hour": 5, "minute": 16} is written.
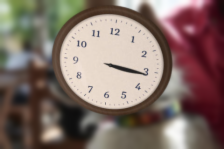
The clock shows {"hour": 3, "minute": 16}
